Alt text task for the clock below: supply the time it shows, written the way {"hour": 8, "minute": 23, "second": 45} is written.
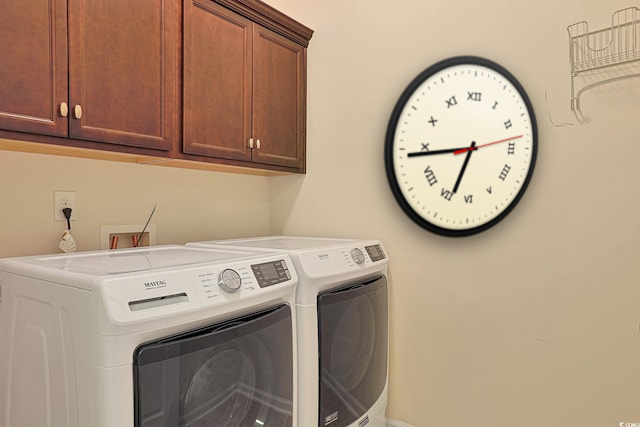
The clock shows {"hour": 6, "minute": 44, "second": 13}
